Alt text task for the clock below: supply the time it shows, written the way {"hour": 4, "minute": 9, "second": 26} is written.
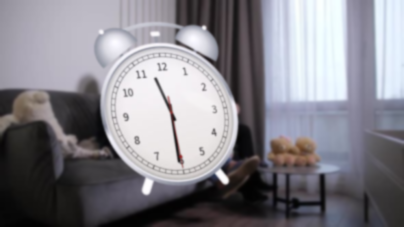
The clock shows {"hour": 11, "minute": 30, "second": 30}
